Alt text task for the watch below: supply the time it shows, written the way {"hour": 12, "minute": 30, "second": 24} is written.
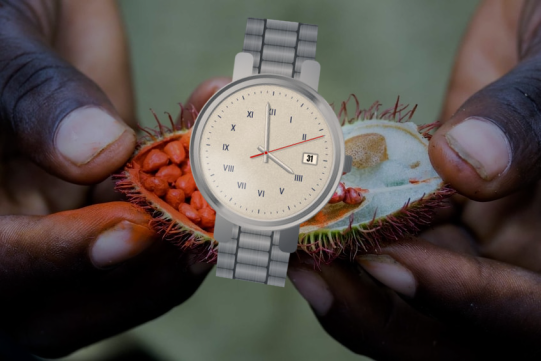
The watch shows {"hour": 3, "minute": 59, "second": 11}
